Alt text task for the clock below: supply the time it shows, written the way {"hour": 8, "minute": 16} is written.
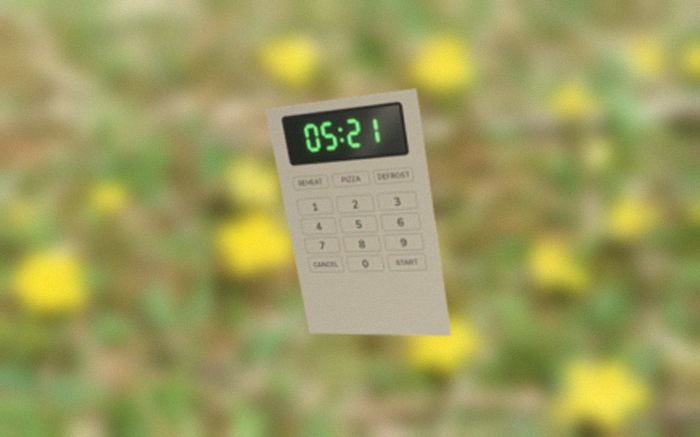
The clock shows {"hour": 5, "minute": 21}
